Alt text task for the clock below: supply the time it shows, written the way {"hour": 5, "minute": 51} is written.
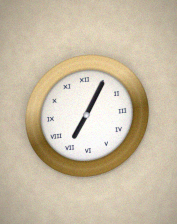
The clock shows {"hour": 7, "minute": 5}
